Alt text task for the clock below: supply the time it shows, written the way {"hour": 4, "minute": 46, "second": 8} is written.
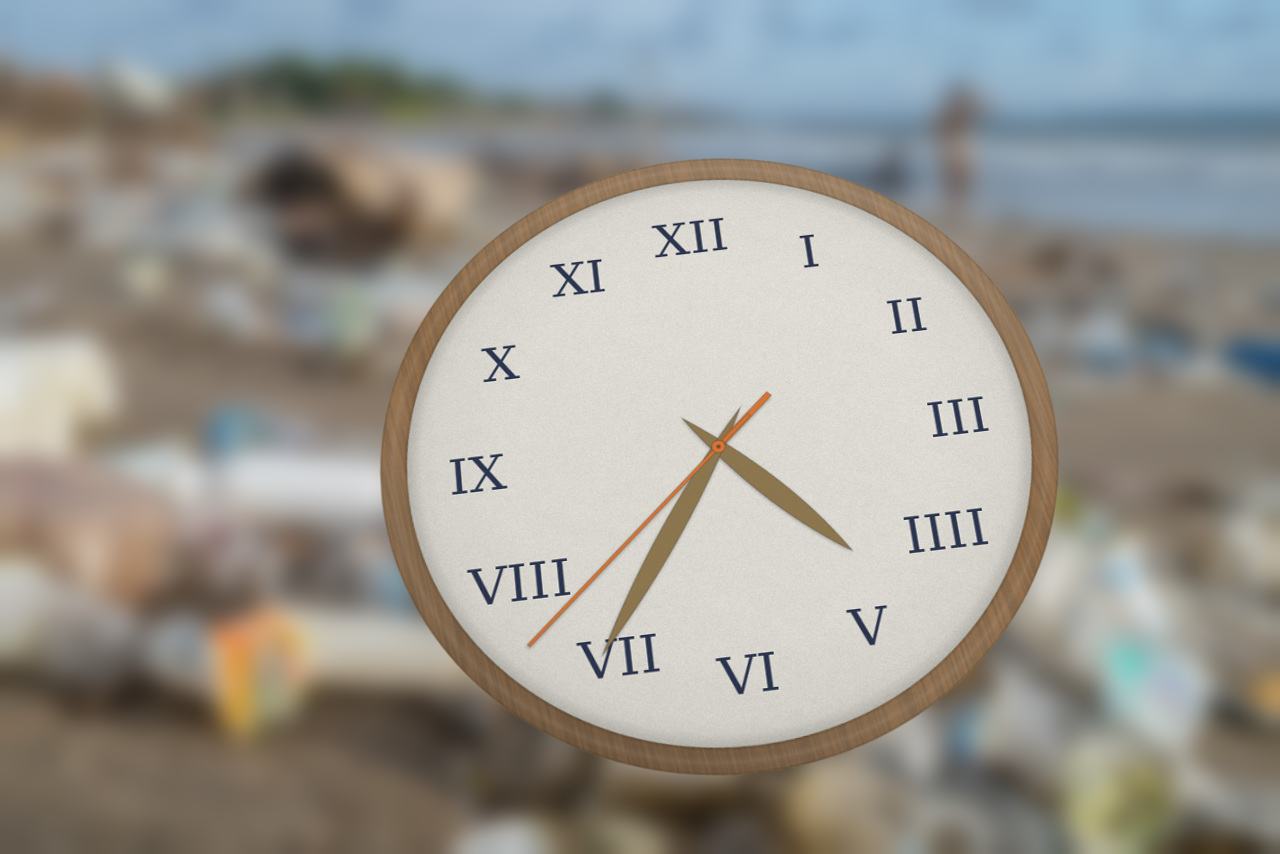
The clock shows {"hour": 4, "minute": 35, "second": 38}
